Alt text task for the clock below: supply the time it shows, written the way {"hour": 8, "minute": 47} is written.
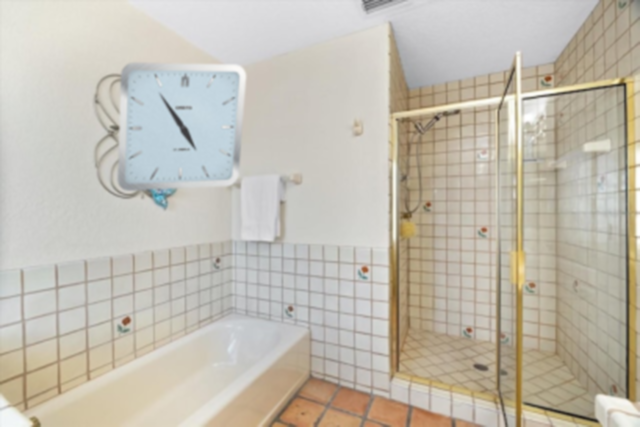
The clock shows {"hour": 4, "minute": 54}
